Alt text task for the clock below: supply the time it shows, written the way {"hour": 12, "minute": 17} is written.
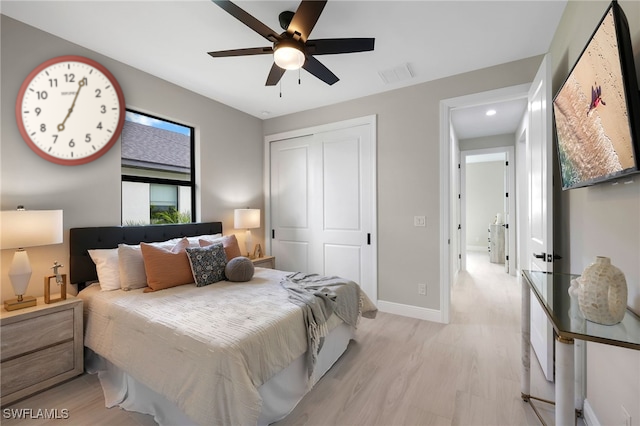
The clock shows {"hour": 7, "minute": 4}
